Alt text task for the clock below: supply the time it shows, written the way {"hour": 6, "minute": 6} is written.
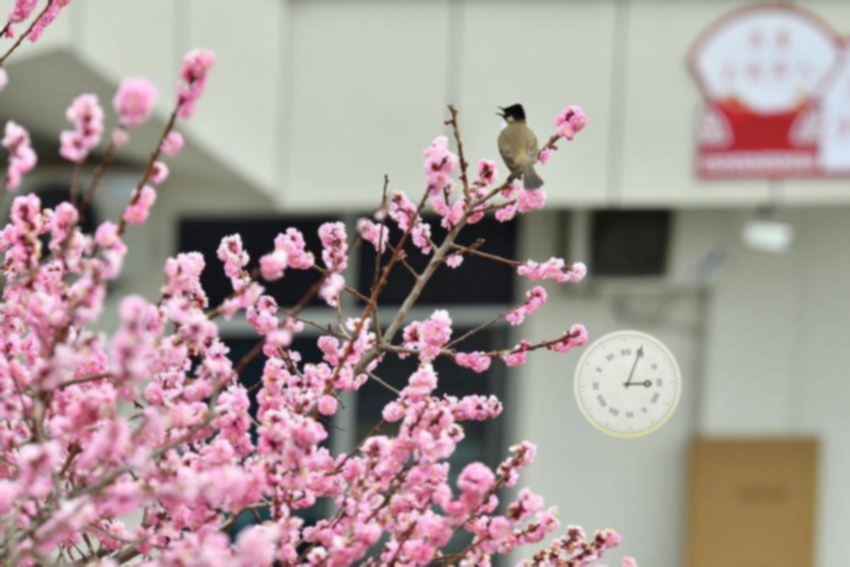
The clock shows {"hour": 3, "minute": 4}
